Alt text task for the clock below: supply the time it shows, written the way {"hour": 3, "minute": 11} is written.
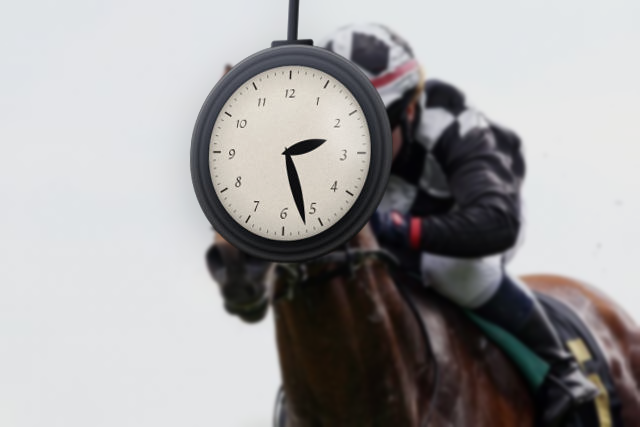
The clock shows {"hour": 2, "minute": 27}
